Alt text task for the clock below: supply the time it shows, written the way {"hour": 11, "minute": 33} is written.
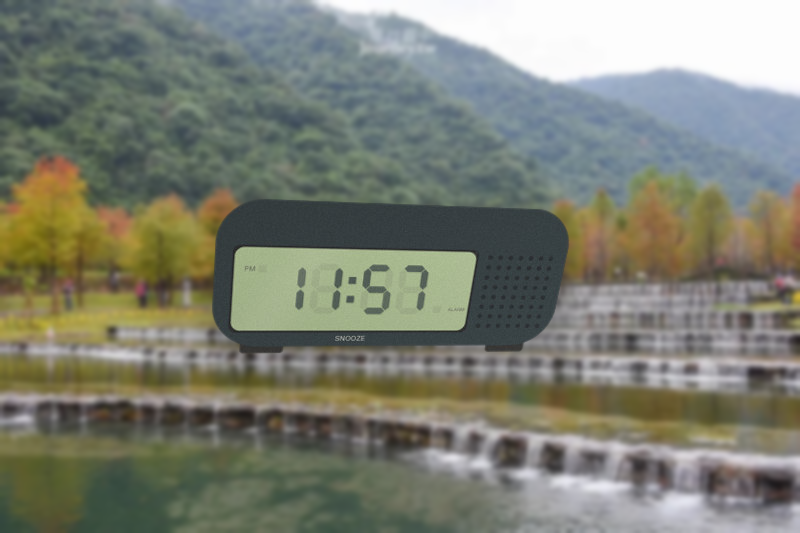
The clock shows {"hour": 11, "minute": 57}
